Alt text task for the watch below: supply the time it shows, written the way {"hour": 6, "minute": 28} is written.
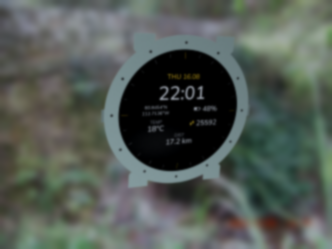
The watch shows {"hour": 22, "minute": 1}
